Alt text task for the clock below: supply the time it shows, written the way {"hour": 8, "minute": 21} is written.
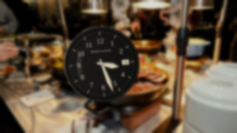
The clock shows {"hour": 3, "minute": 27}
